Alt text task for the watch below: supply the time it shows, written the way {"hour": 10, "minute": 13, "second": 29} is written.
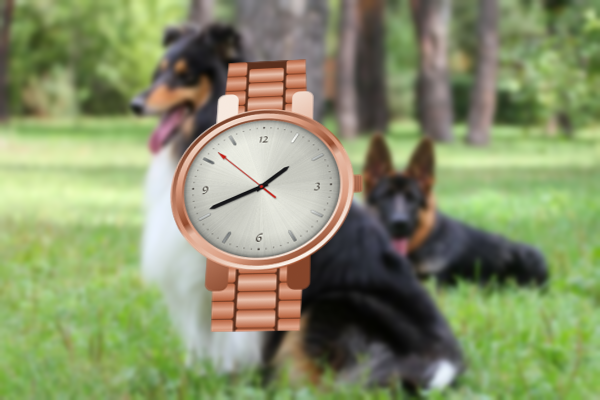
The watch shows {"hour": 1, "minute": 40, "second": 52}
